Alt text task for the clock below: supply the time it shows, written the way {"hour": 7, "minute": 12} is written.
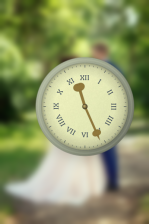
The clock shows {"hour": 11, "minute": 26}
